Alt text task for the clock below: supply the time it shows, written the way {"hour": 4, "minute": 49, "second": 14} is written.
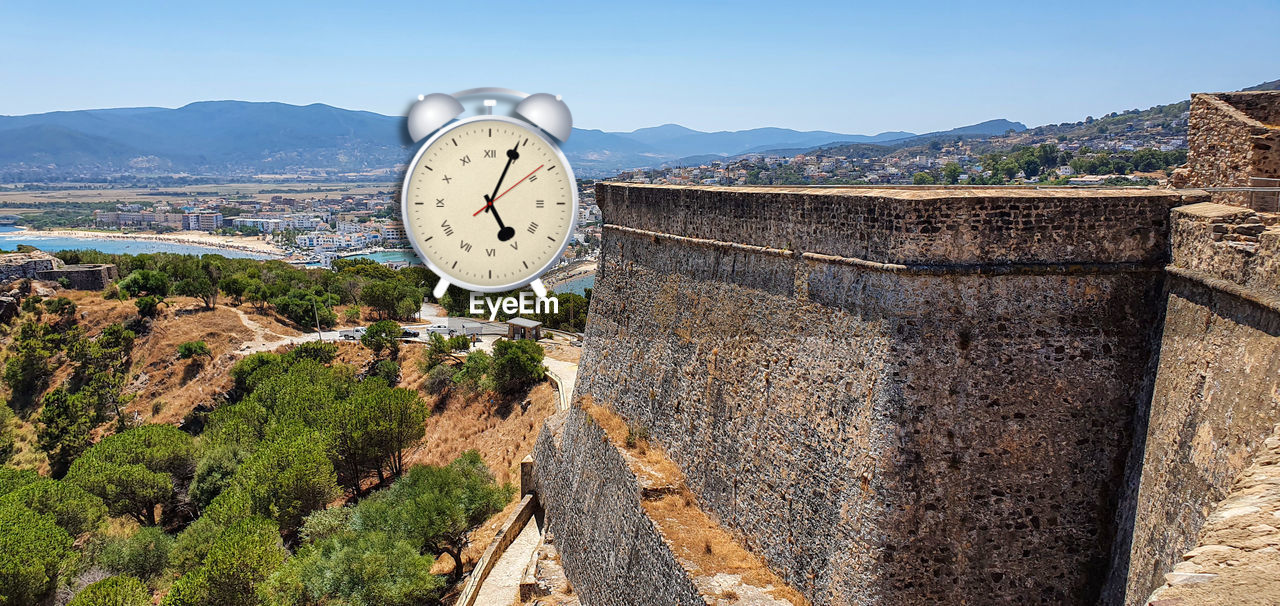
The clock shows {"hour": 5, "minute": 4, "second": 9}
